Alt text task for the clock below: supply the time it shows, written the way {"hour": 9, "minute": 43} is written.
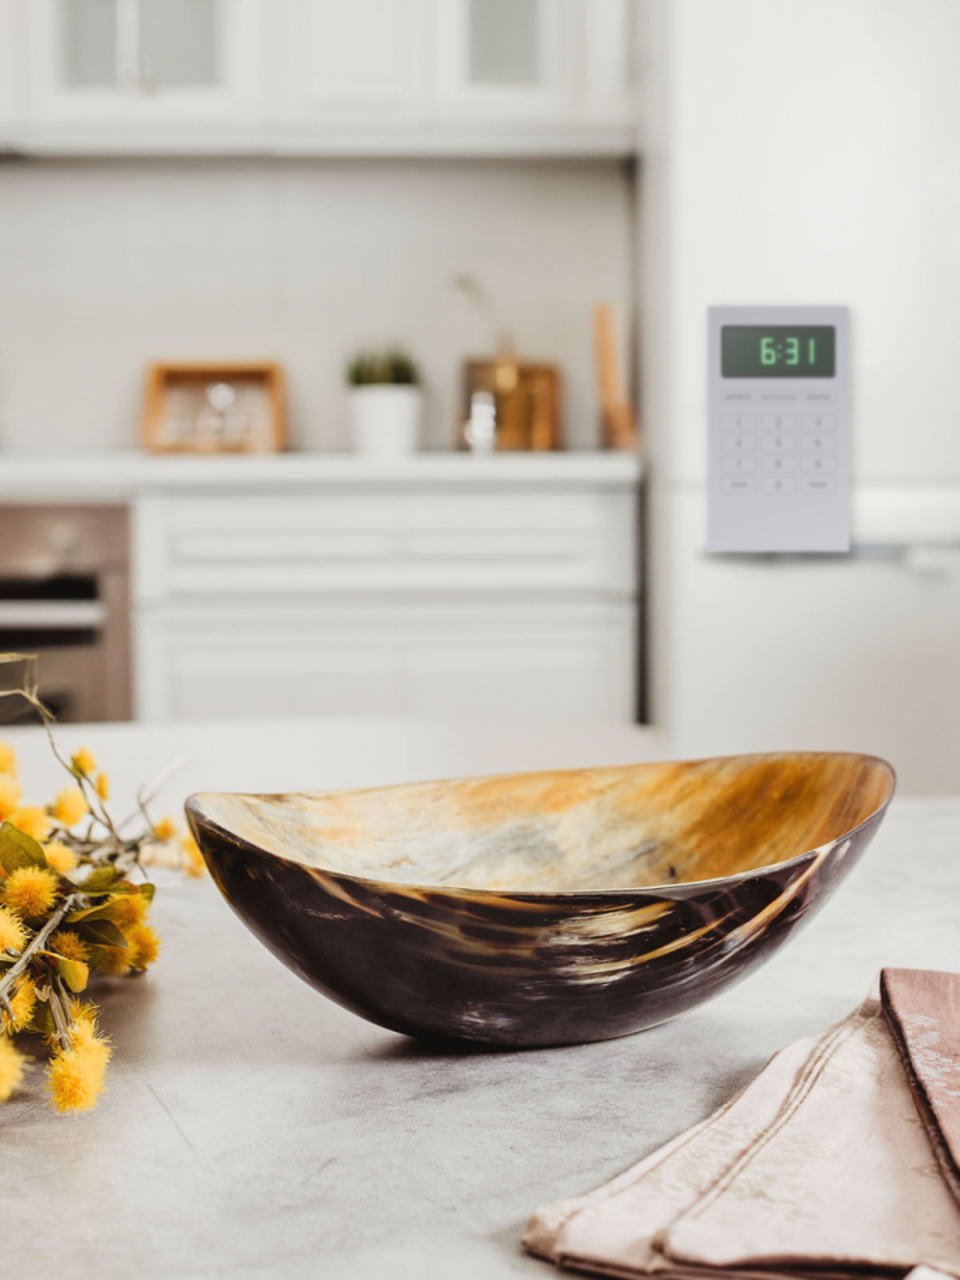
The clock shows {"hour": 6, "minute": 31}
